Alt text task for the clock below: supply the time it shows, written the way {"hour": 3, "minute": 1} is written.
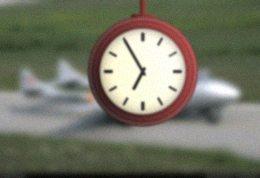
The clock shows {"hour": 6, "minute": 55}
